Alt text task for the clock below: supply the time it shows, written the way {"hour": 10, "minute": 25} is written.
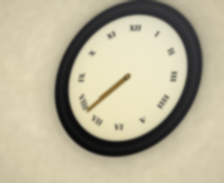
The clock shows {"hour": 7, "minute": 38}
